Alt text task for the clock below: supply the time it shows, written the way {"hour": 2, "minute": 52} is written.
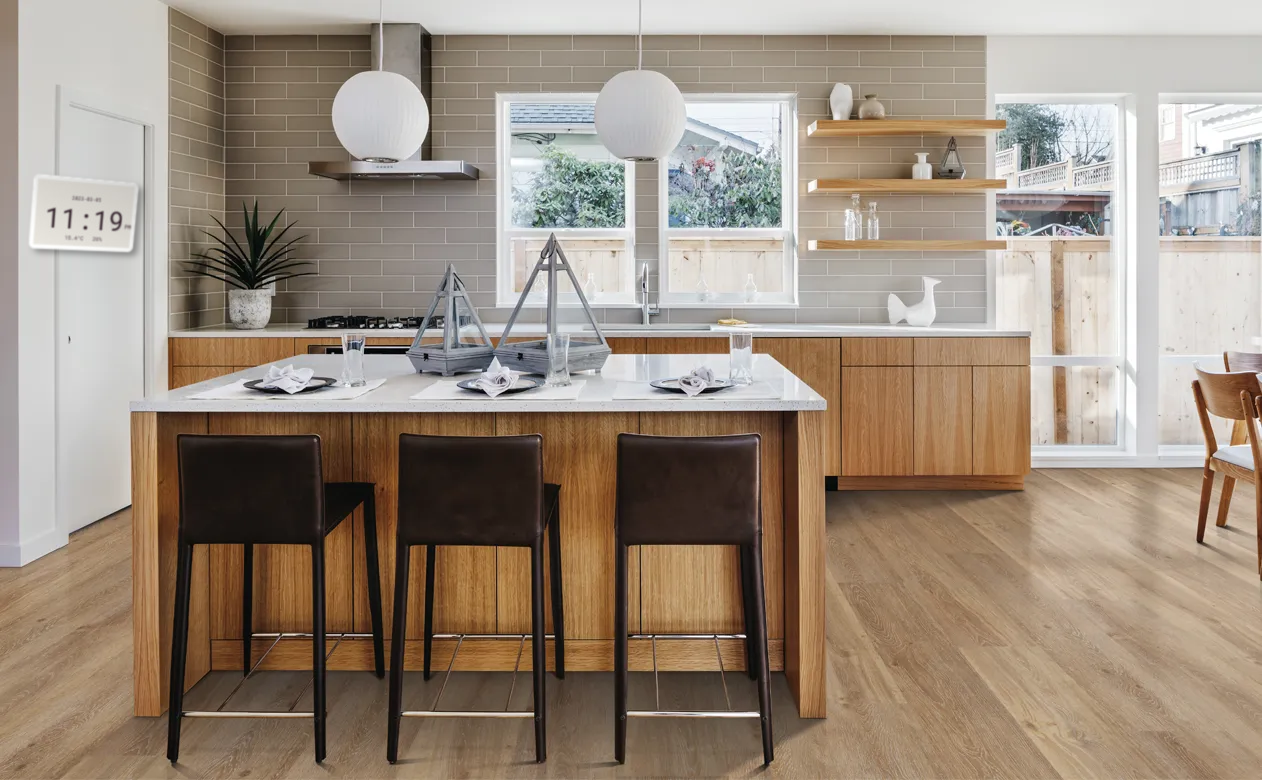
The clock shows {"hour": 11, "minute": 19}
